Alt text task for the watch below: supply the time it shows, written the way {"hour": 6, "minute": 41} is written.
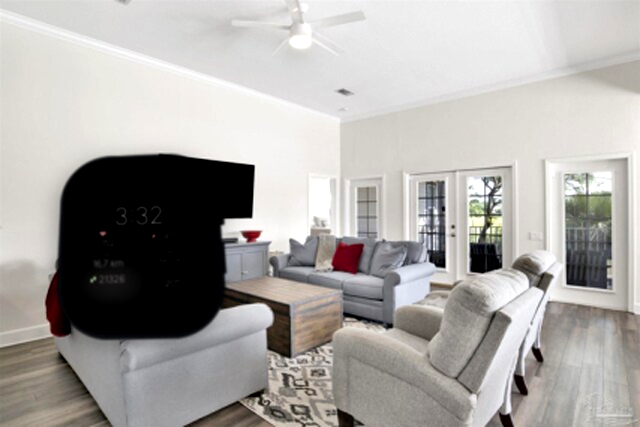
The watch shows {"hour": 3, "minute": 32}
